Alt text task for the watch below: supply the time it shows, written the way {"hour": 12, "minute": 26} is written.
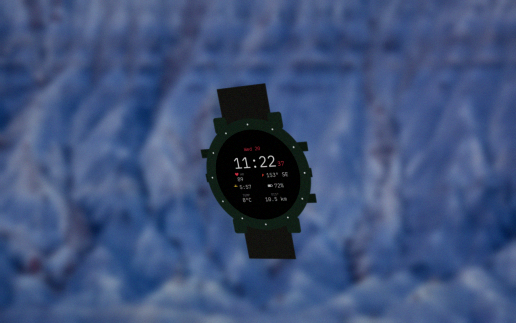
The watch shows {"hour": 11, "minute": 22}
